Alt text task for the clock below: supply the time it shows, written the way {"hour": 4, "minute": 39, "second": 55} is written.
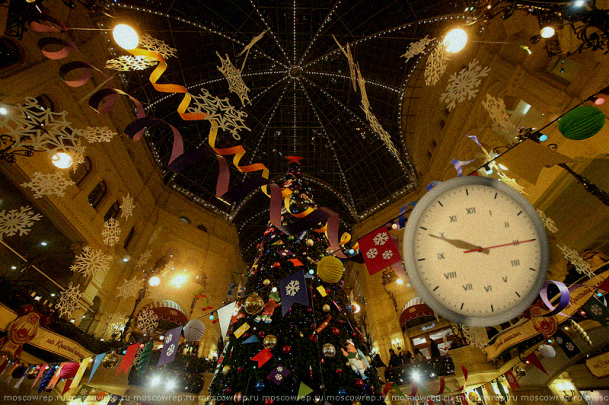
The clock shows {"hour": 9, "minute": 49, "second": 15}
